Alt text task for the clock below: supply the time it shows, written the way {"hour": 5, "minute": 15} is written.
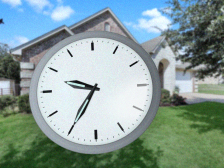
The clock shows {"hour": 9, "minute": 35}
